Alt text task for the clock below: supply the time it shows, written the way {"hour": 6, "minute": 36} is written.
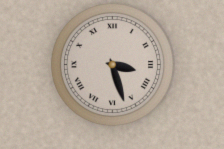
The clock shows {"hour": 3, "minute": 27}
